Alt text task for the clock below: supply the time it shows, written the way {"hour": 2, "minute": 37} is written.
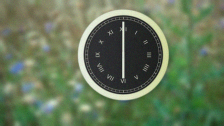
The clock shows {"hour": 6, "minute": 0}
